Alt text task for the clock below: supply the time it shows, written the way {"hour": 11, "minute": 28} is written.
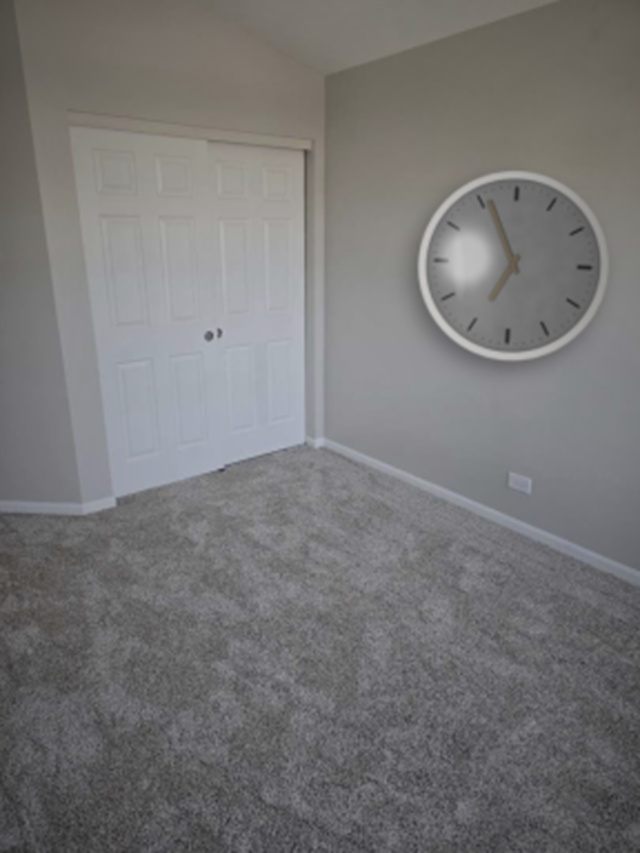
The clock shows {"hour": 6, "minute": 56}
